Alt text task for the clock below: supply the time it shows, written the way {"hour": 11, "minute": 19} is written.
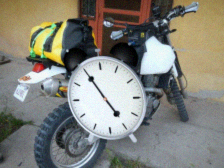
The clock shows {"hour": 4, "minute": 55}
